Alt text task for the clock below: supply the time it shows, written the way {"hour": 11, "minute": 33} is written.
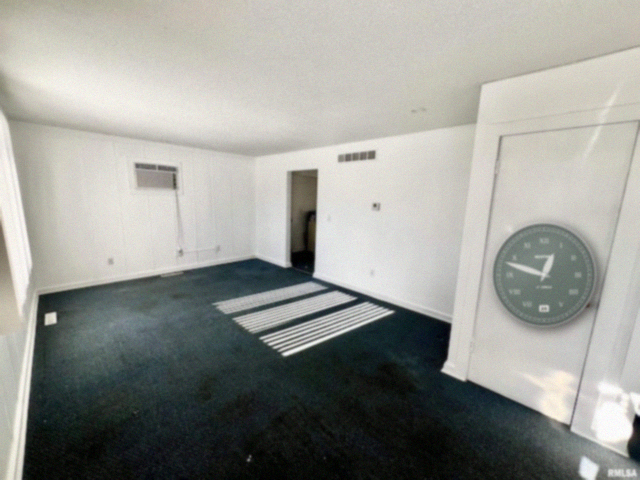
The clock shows {"hour": 12, "minute": 48}
